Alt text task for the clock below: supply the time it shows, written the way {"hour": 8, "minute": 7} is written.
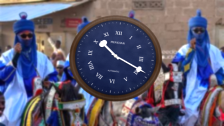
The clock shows {"hour": 10, "minute": 19}
